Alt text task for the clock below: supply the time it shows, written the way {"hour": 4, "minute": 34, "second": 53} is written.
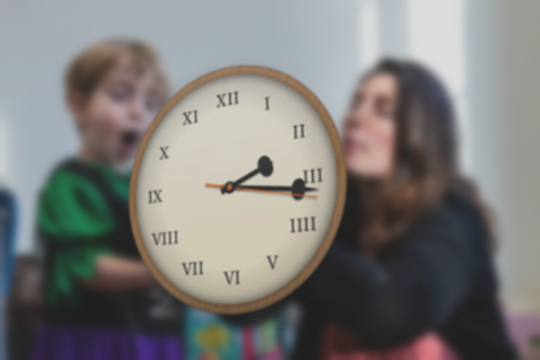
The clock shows {"hour": 2, "minute": 16, "second": 17}
